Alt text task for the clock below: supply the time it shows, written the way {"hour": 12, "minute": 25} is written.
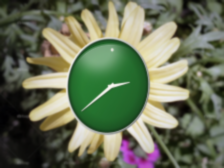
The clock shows {"hour": 2, "minute": 39}
